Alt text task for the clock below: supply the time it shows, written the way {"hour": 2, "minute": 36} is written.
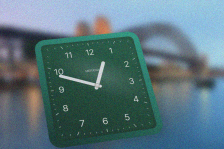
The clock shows {"hour": 12, "minute": 49}
